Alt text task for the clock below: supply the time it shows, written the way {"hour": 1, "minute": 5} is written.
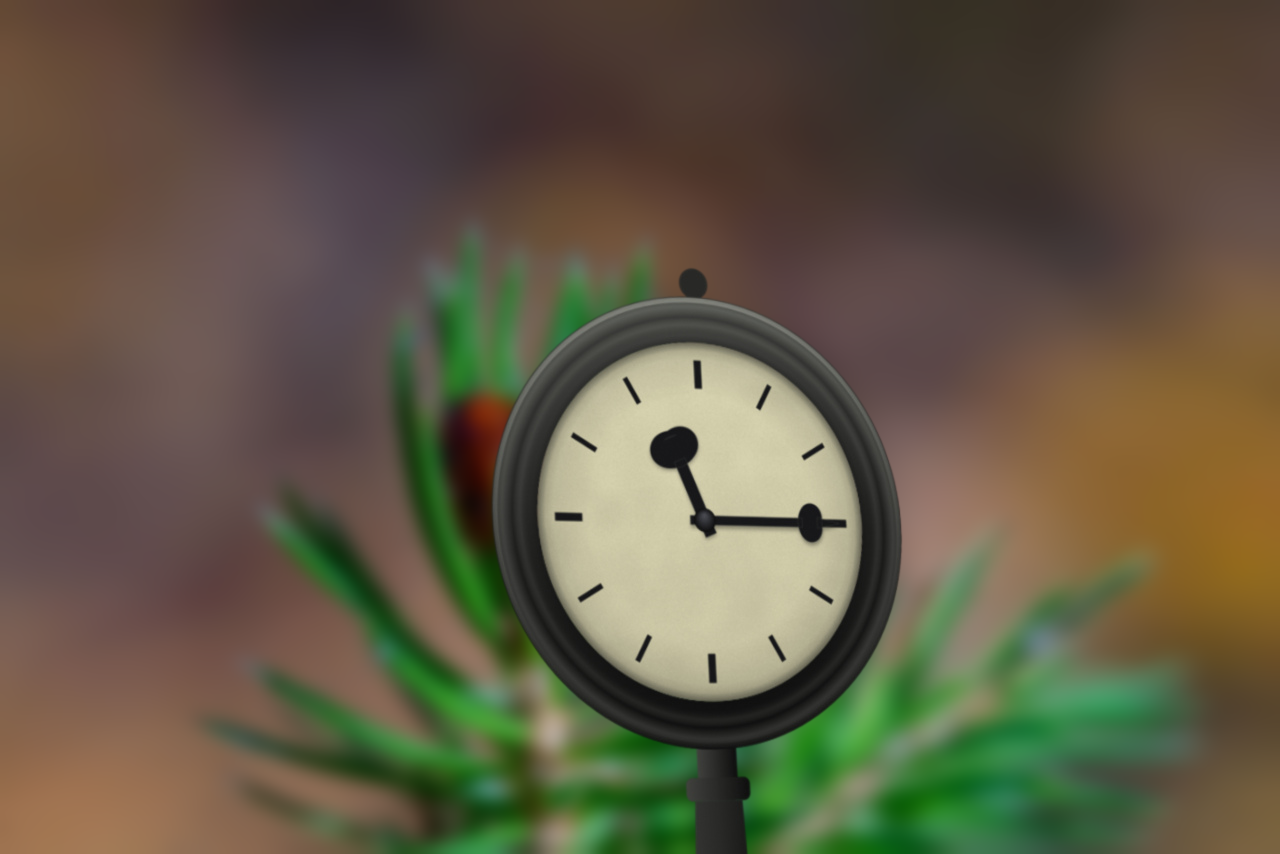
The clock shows {"hour": 11, "minute": 15}
